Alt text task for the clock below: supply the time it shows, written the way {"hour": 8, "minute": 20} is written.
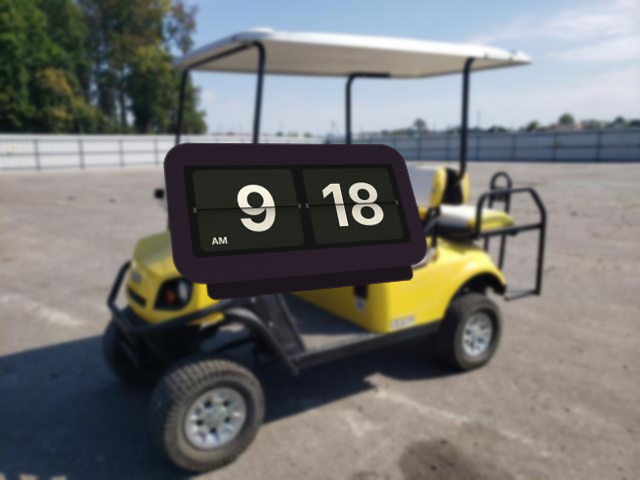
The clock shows {"hour": 9, "minute": 18}
